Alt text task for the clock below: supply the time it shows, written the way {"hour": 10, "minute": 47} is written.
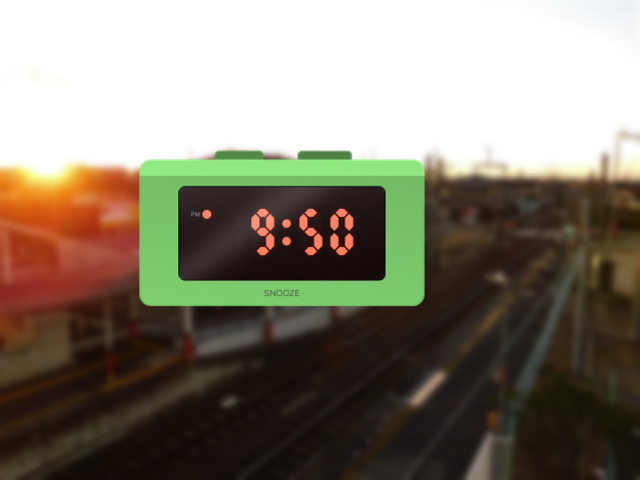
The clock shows {"hour": 9, "minute": 50}
